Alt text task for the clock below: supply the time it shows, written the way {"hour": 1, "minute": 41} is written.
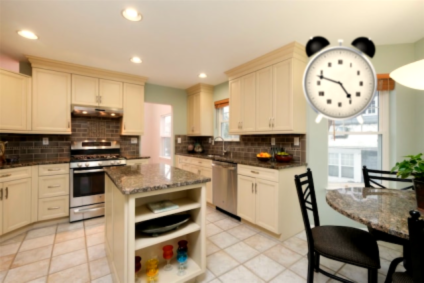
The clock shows {"hour": 4, "minute": 48}
